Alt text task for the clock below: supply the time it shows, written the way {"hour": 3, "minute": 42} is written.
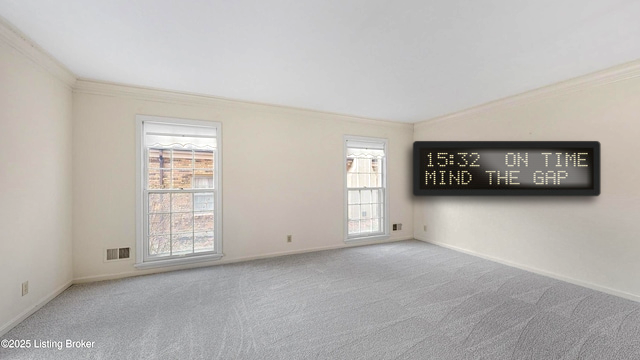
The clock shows {"hour": 15, "minute": 32}
